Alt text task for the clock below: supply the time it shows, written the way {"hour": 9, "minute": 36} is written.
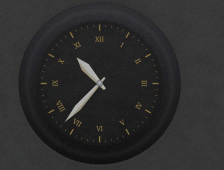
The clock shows {"hour": 10, "minute": 37}
